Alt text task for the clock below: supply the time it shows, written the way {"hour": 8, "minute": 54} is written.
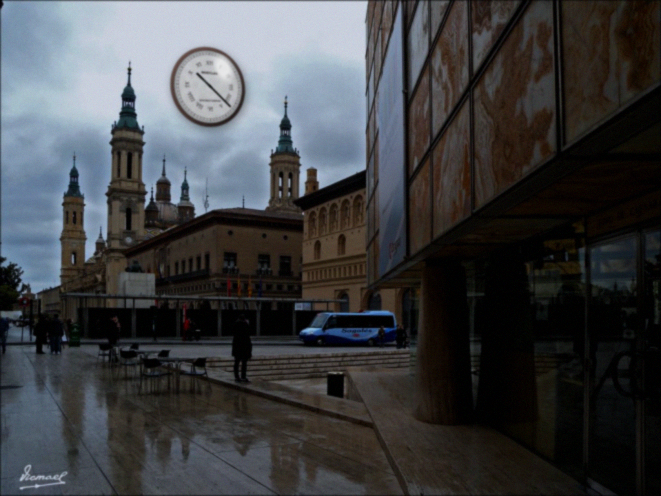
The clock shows {"hour": 10, "minute": 22}
